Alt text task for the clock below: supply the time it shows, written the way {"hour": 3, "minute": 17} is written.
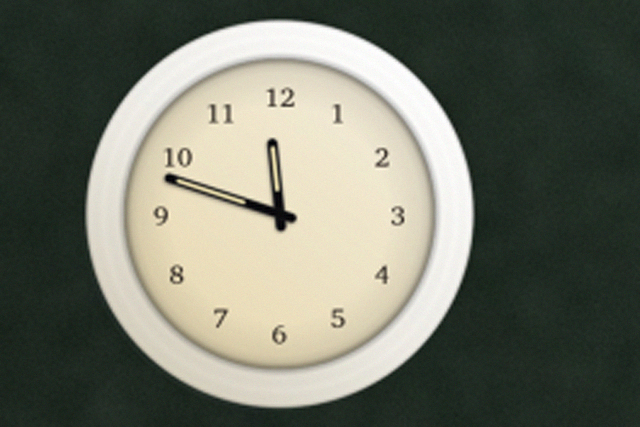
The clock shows {"hour": 11, "minute": 48}
